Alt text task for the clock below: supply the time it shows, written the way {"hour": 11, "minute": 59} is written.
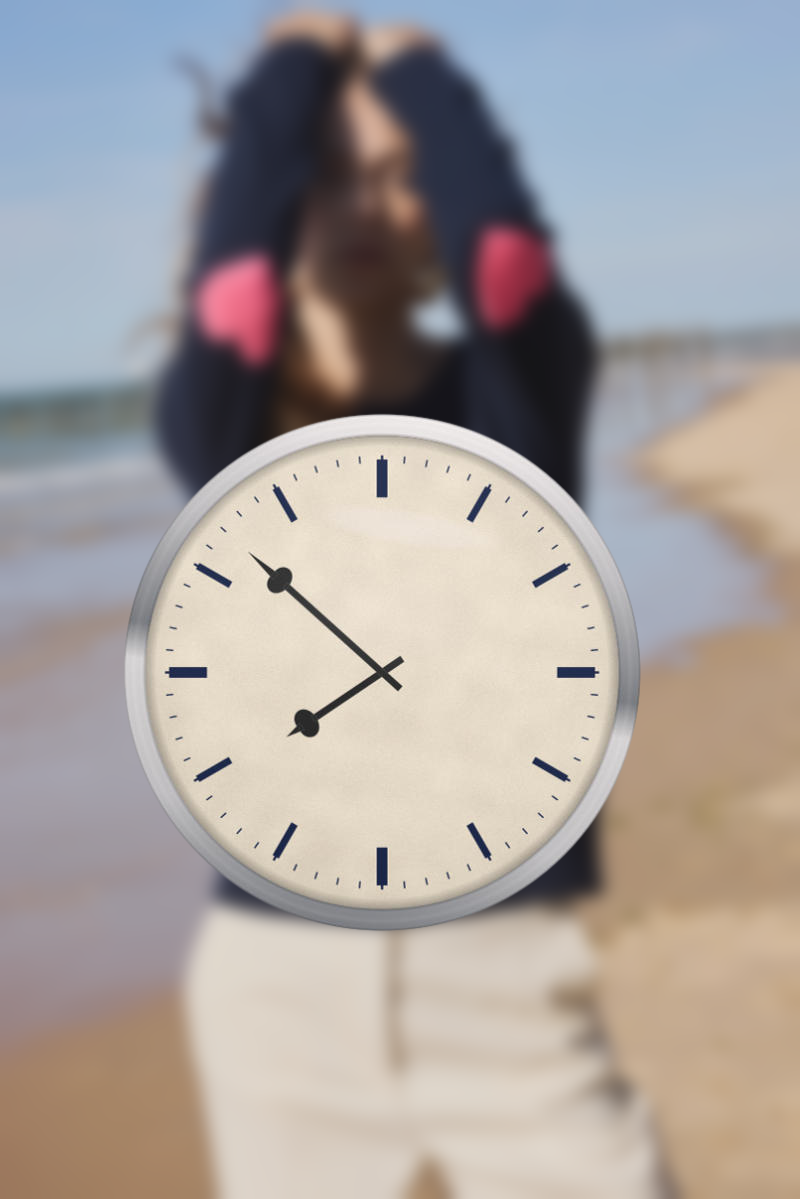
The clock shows {"hour": 7, "minute": 52}
